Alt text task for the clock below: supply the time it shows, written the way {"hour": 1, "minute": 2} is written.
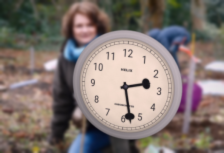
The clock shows {"hour": 2, "minute": 28}
